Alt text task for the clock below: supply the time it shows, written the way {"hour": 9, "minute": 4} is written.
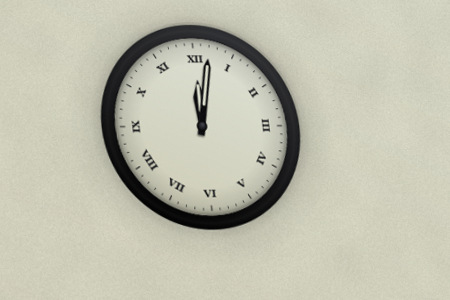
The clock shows {"hour": 12, "minute": 2}
